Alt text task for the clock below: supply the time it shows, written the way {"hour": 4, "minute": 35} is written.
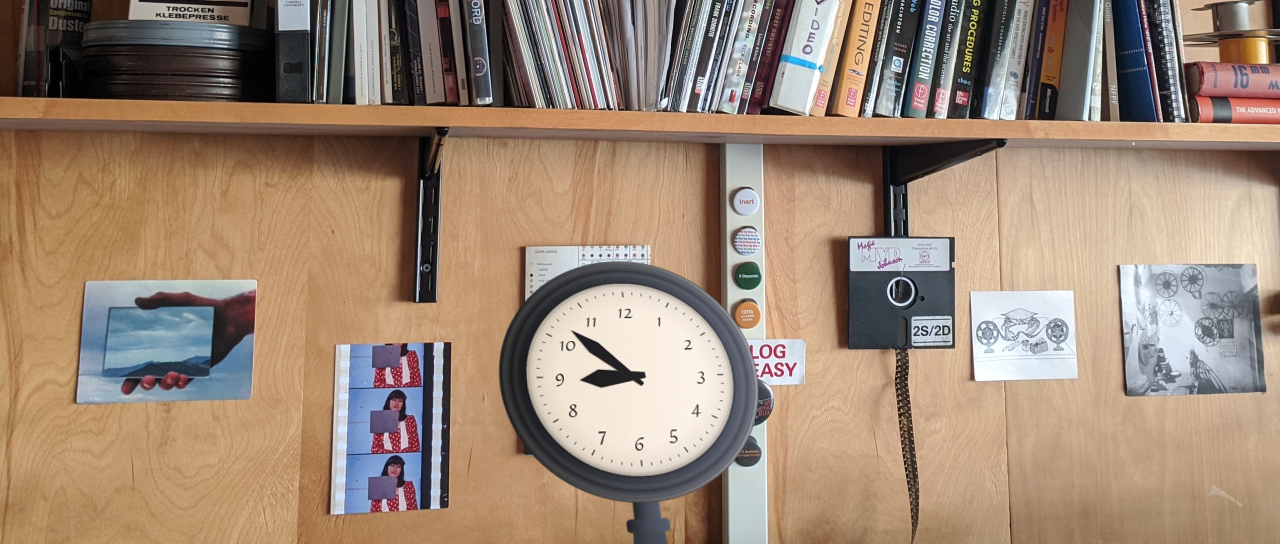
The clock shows {"hour": 8, "minute": 52}
